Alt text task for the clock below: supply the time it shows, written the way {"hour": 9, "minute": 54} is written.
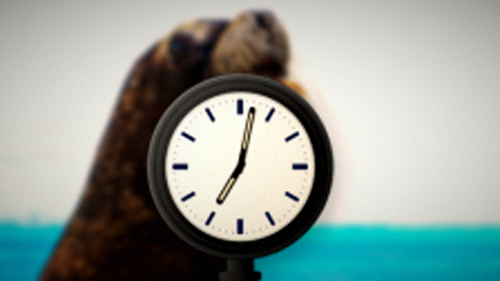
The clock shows {"hour": 7, "minute": 2}
